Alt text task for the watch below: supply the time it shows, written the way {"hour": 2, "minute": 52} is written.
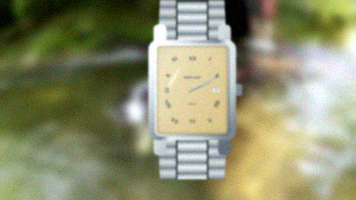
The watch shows {"hour": 2, "minute": 10}
